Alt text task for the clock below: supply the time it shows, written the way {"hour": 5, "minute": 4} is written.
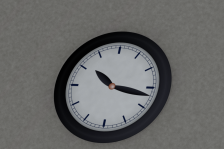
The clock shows {"hour": 10, "minute": 17}
